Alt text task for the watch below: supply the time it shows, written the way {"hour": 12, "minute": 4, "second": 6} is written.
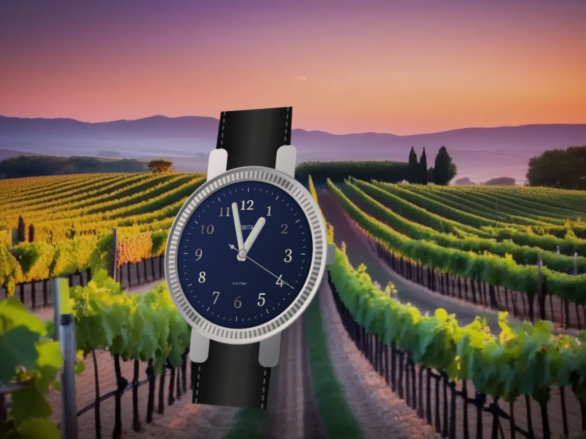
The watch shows {"hour": 12, "minute": 57, "second": 20}
